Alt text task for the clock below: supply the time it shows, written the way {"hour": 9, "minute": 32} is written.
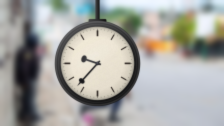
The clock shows {"hour": 9, "minute": 37}
